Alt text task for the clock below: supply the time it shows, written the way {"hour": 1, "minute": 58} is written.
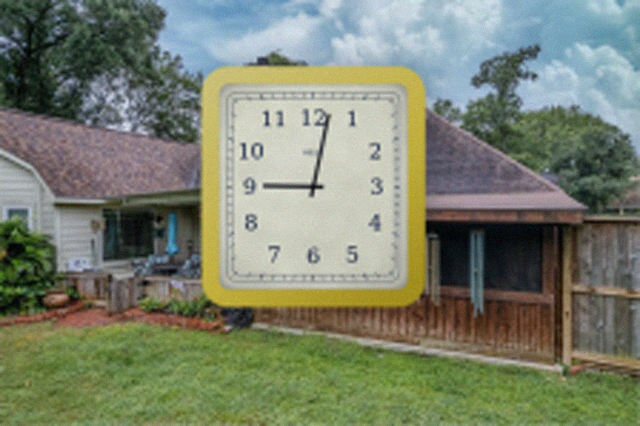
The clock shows {"hour": 9, "minute": 2}
